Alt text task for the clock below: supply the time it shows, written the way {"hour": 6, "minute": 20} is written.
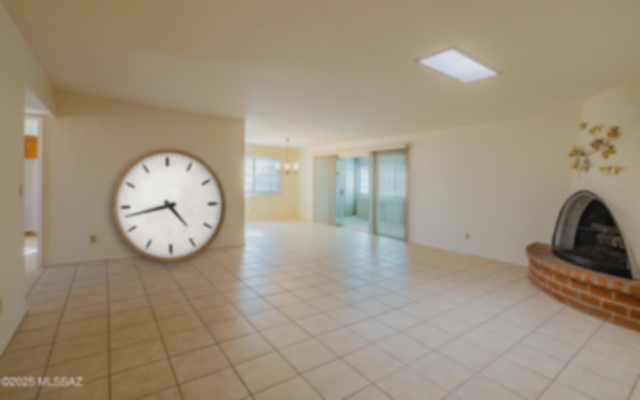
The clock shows {"hour": 4, "minute": 43}
